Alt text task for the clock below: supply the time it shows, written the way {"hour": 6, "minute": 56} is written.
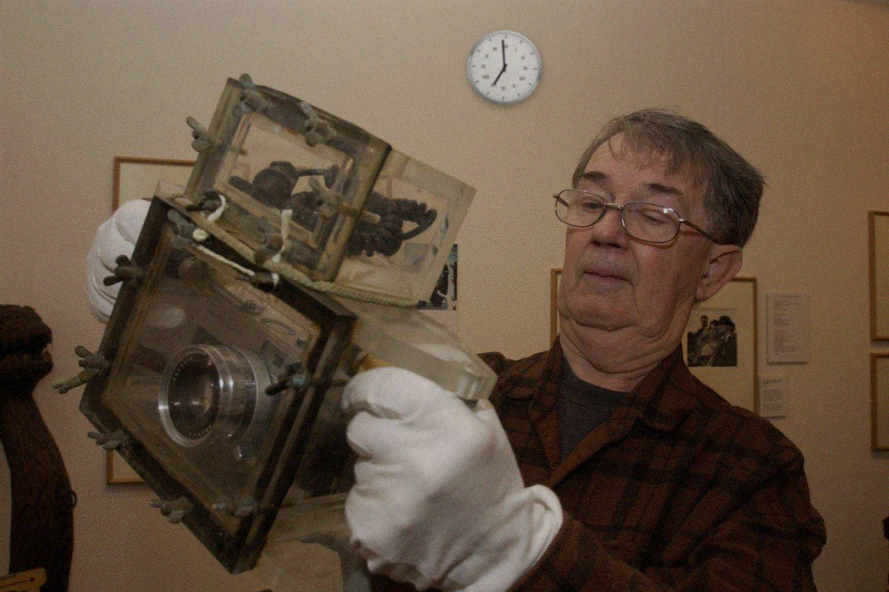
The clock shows {"hour": 6, "minute": 59}
